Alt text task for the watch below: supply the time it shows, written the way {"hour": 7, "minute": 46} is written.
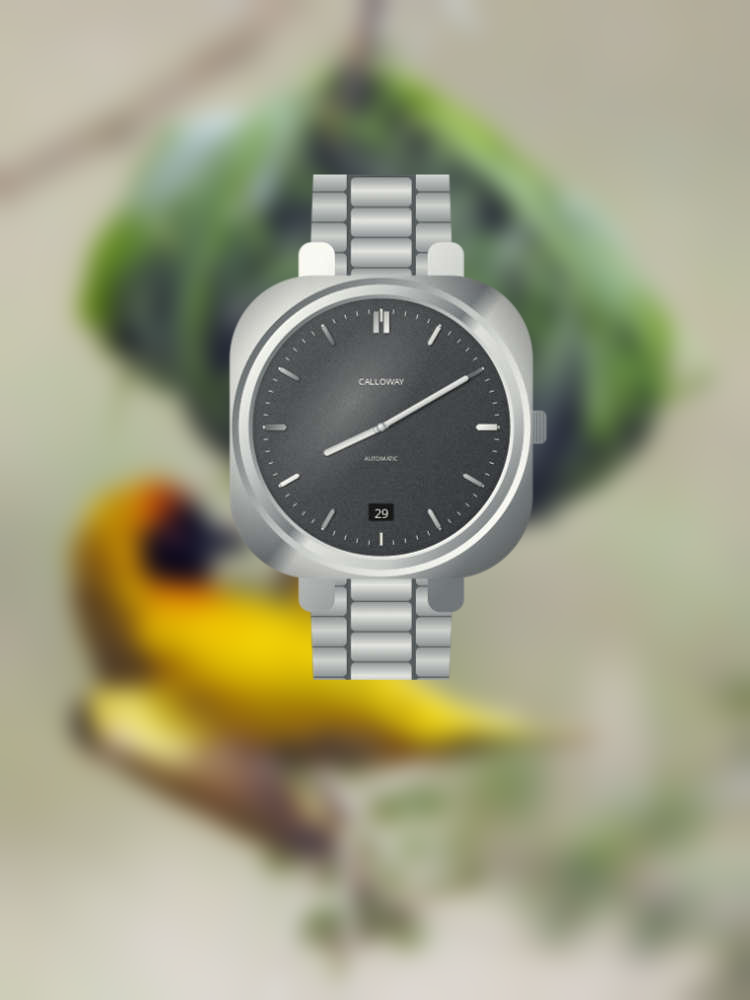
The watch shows {"hour": 8, "minute": 10}
